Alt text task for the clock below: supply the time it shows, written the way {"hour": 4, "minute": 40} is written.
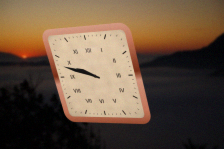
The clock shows {"hour": 9, "minute": 48}
